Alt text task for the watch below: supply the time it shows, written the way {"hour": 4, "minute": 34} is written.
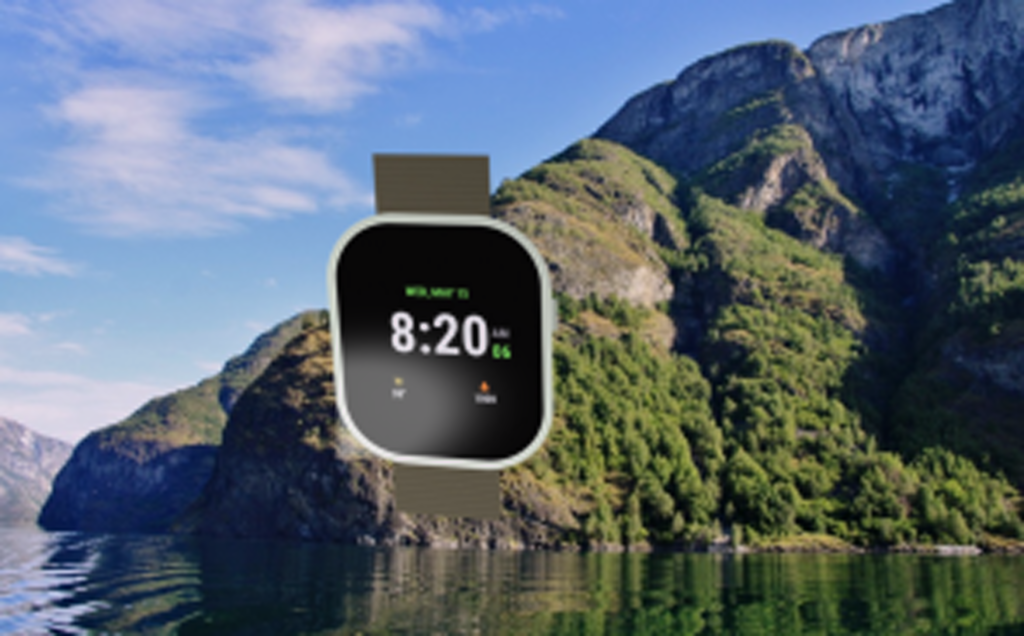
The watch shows {"hour": 8, "minute": 20}
